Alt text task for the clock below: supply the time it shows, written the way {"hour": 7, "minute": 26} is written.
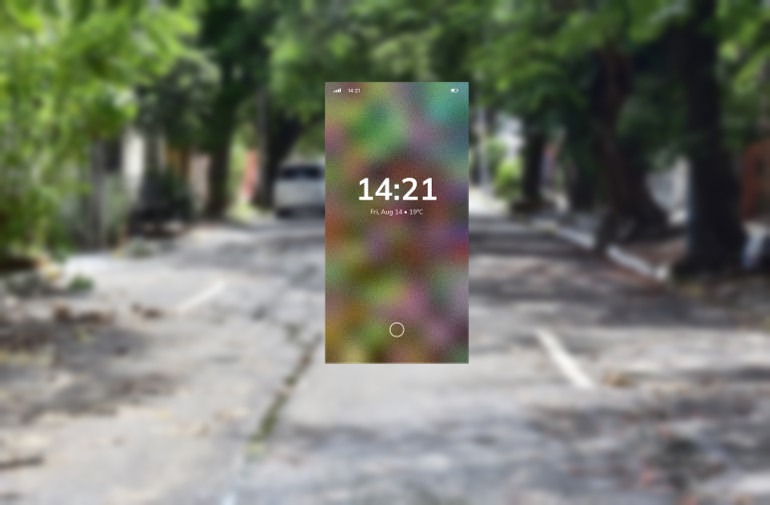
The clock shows {"hour": 14, "minute": 21}
